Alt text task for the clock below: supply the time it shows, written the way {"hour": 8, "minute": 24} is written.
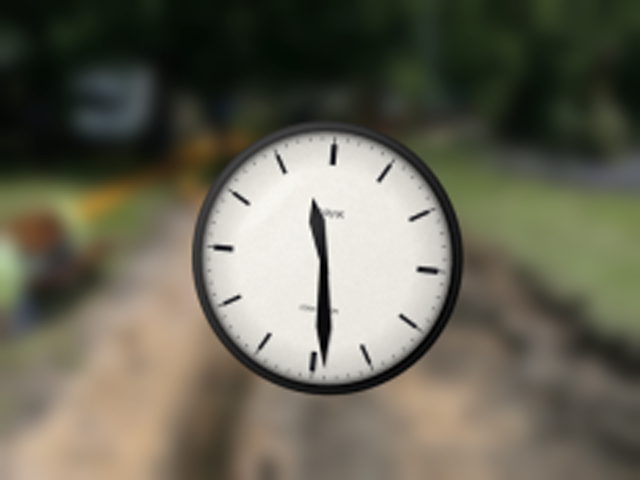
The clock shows {"hour": 11, "minute": 29}
